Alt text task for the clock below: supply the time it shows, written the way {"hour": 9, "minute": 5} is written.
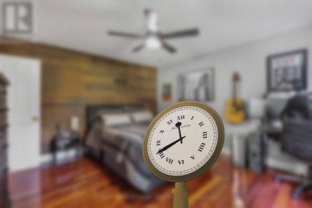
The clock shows {"hour": 11, "minute": 41}
